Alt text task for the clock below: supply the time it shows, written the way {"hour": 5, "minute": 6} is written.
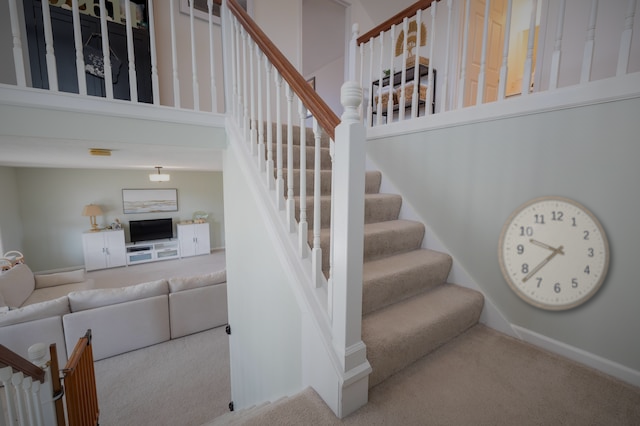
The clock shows {"hour": 9, "minute": 38}
